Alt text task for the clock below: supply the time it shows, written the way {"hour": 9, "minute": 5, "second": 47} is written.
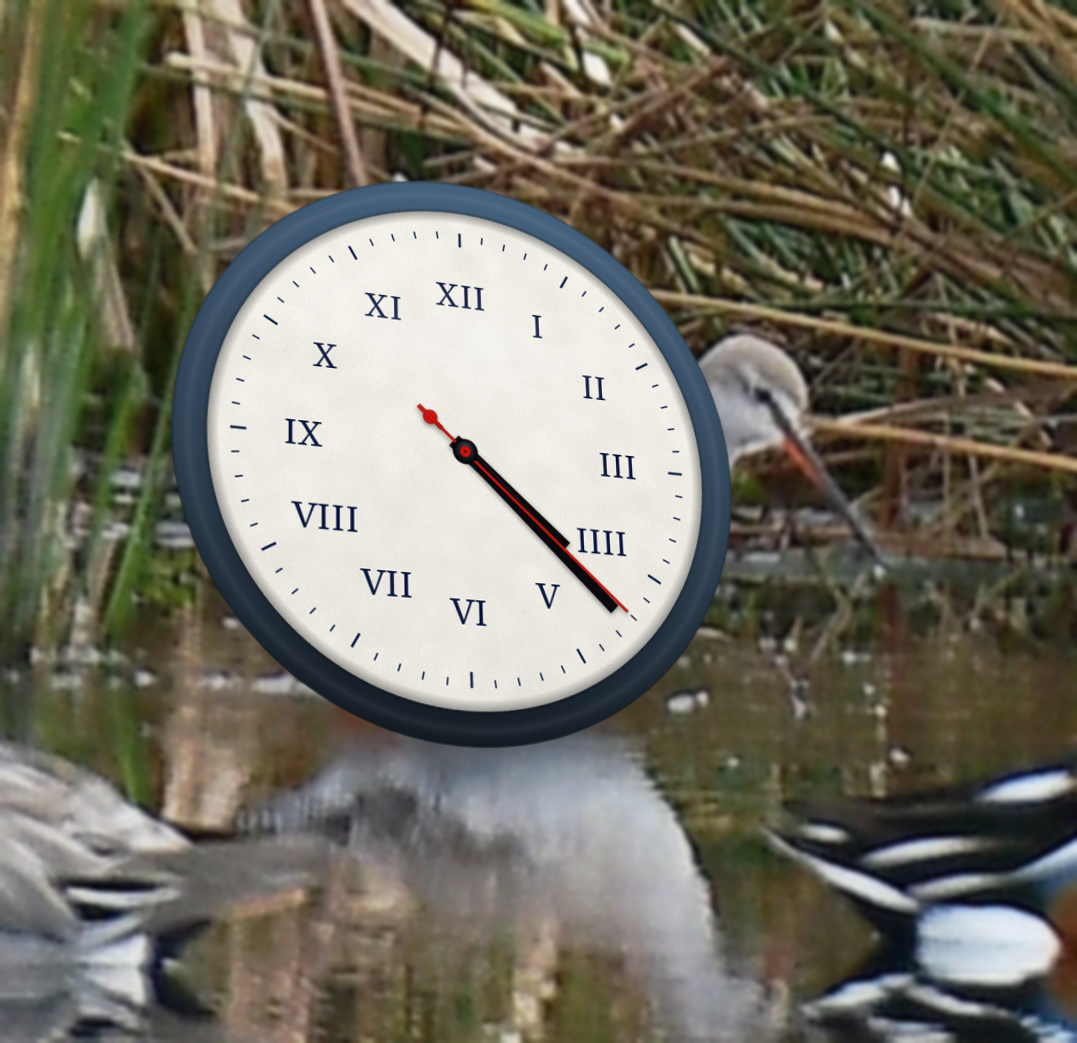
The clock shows {"hour": 4, "minute": 22, "second": 22}
